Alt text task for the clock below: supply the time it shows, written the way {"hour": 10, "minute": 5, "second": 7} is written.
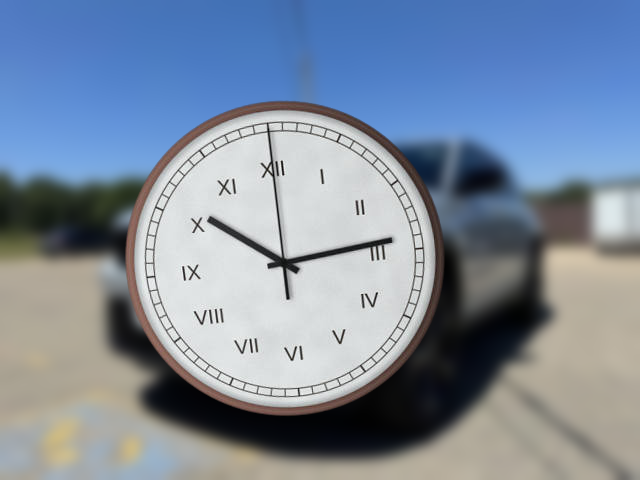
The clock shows {"hour": 10, "minute": 14, "second": 0}
